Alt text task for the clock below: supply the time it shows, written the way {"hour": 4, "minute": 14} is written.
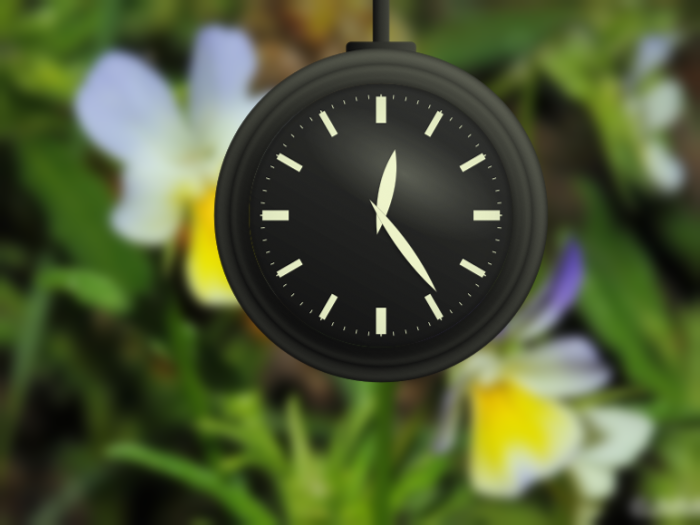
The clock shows {"hour": 12, "minute": 24}
